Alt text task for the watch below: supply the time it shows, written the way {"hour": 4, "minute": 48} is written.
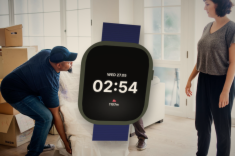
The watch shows {"hour": 2, "minute": 54}
